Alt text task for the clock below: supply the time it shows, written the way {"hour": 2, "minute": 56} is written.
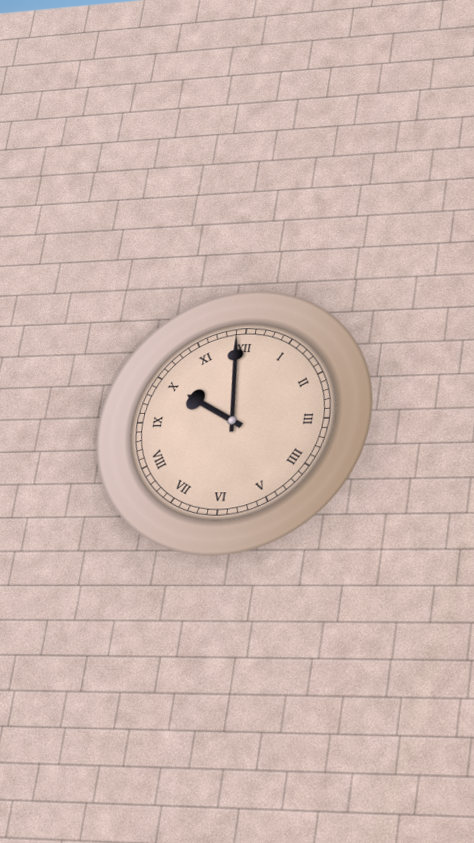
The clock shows {"hour": 9, "minute": 59}
